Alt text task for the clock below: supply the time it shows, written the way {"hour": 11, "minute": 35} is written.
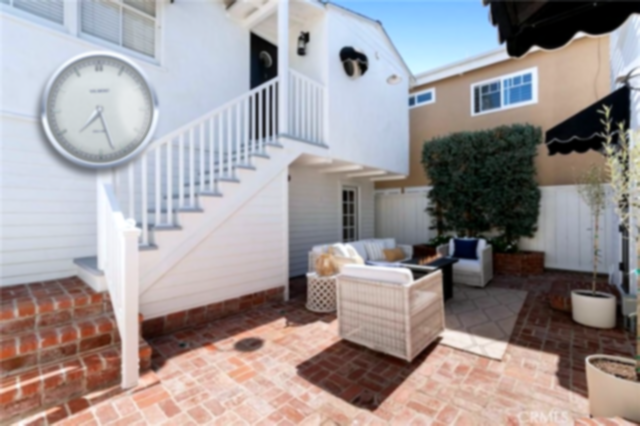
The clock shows {"hour": 7, "minute": 27}
